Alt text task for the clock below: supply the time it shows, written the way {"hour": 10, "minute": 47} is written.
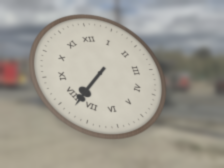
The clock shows {"hour": 7, "minute": 38}
